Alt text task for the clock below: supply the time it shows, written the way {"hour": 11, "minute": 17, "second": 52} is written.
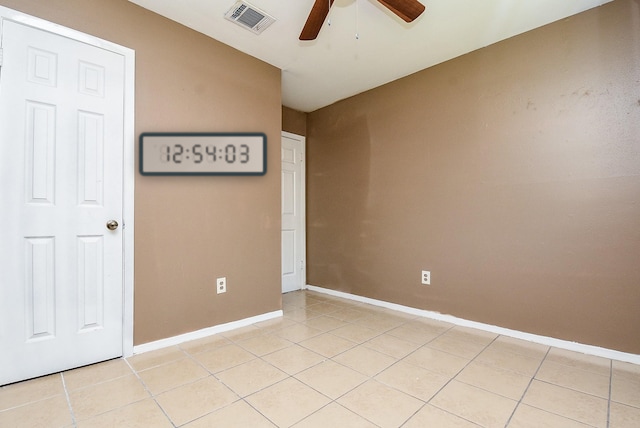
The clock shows {"hour": 12, "minute": 54, "second": 3}
